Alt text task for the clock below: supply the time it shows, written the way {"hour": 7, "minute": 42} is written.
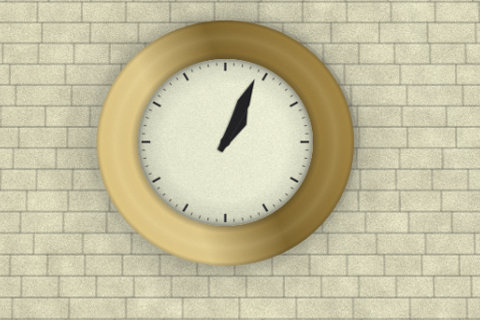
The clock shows {"hour": 1, "minute": 4}
